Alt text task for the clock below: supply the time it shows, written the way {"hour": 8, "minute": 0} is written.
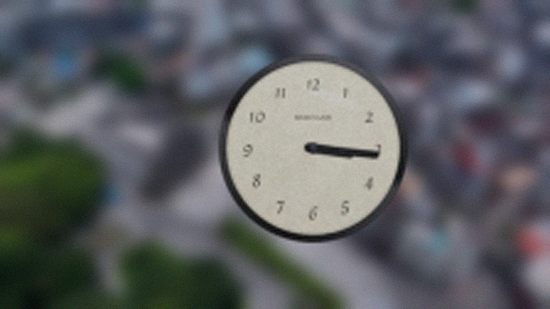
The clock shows {"hour": 3, "minute": 16}
